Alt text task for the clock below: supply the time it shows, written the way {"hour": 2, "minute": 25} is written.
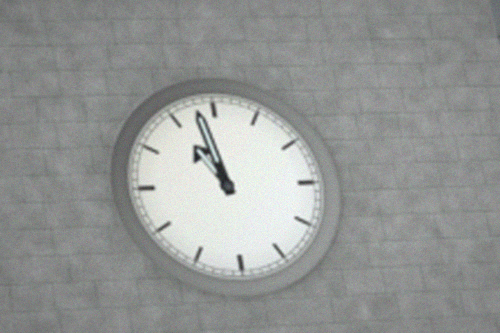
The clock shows {"hour": 10, "minute": 58}
